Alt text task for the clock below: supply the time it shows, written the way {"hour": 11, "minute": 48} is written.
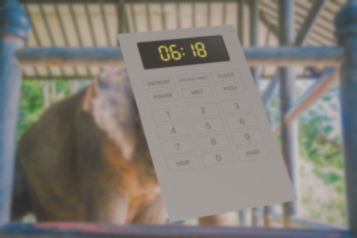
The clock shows {"hour": 6, "minute": 18}
